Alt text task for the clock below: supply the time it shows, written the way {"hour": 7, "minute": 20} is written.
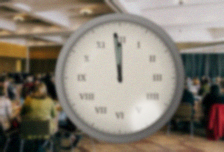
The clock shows {"hour": 11, "minute": 59}
